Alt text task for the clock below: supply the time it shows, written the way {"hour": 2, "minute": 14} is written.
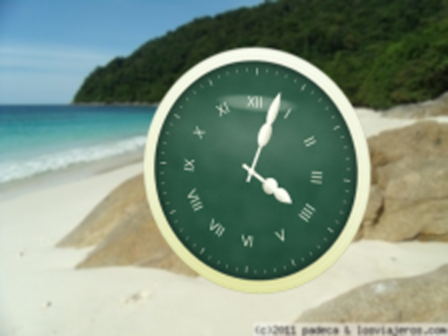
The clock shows {"hour": 4, "minute": 3}
